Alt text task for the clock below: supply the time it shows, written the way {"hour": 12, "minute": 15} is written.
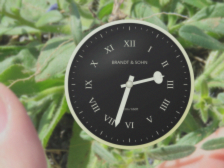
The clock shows {"hour": 2, "minute": 33}
